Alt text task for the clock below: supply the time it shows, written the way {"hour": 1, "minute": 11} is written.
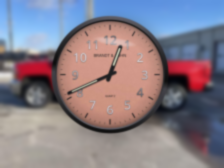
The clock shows {"hour": 12, "minute": 41}
